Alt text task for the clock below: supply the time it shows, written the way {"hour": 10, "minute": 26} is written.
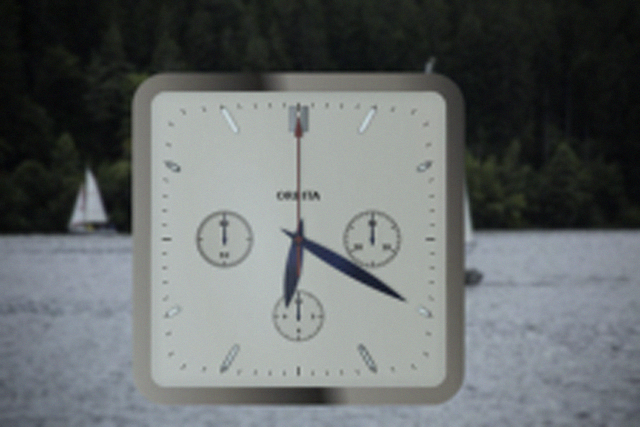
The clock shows {"hour": 6, "minute": 20}
